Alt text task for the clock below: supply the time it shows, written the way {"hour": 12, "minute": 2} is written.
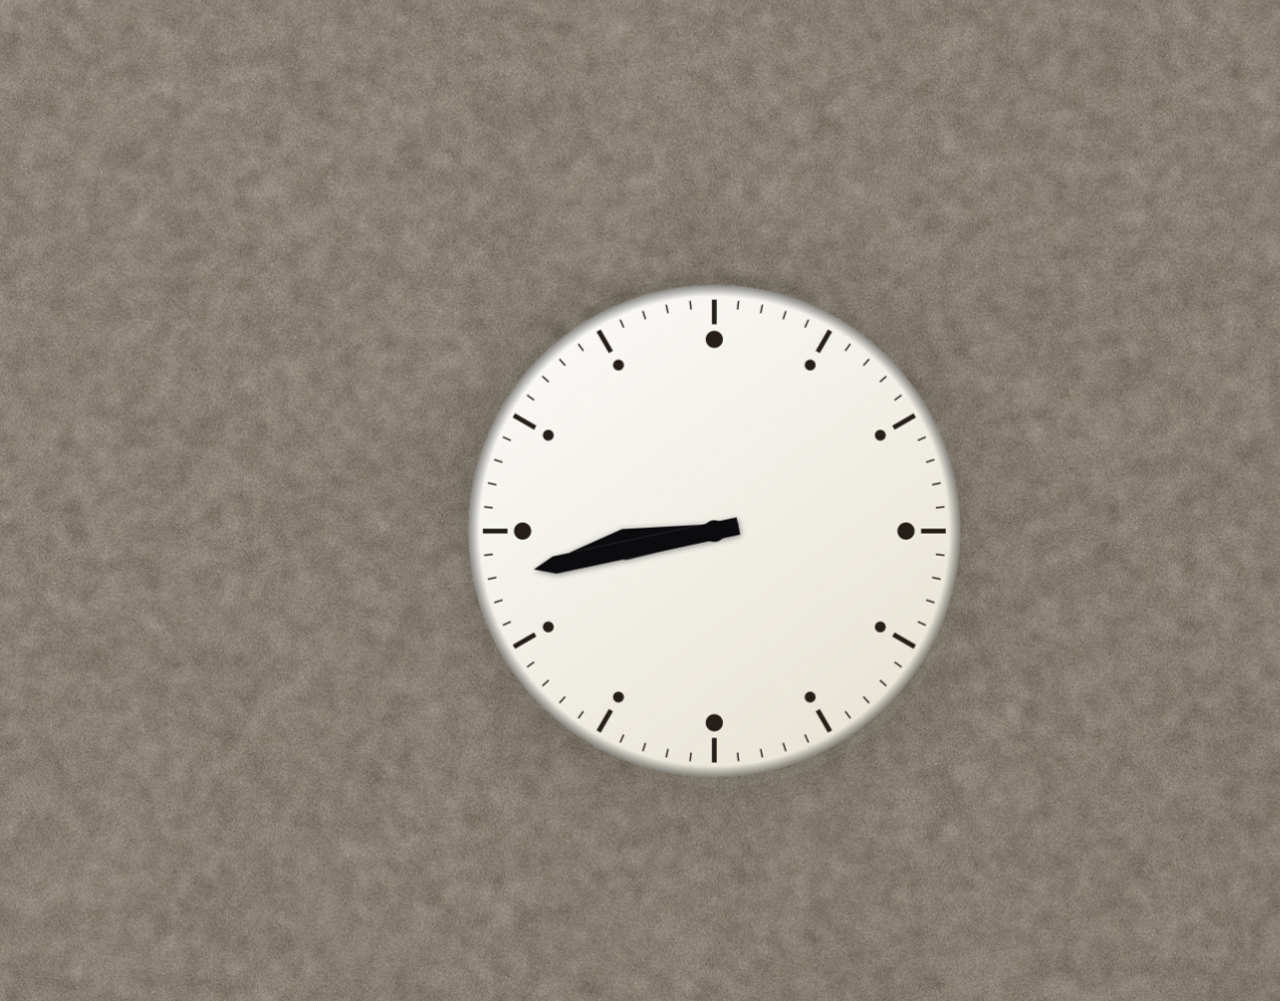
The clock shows {"hour": 8, "minute": 43}
